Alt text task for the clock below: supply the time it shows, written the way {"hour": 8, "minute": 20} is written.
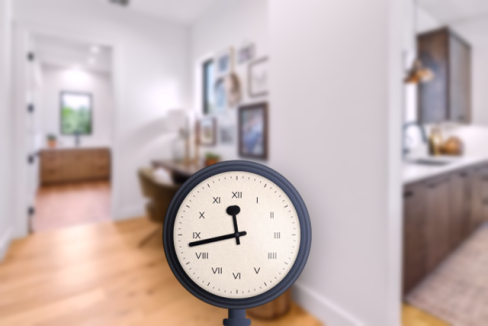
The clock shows {"hour": 11, "minute": 43}
